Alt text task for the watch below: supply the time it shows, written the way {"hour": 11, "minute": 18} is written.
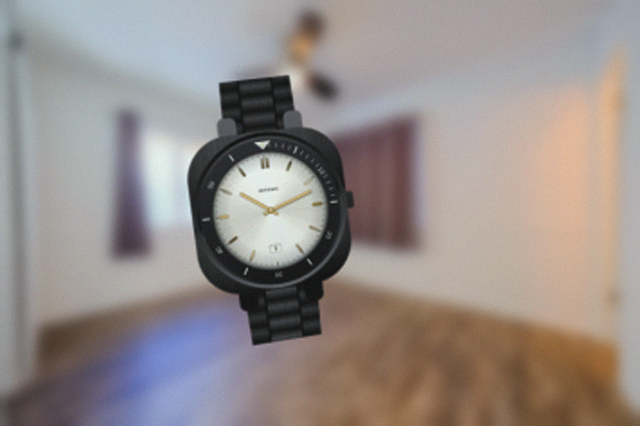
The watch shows {"hour": 10, "minute": 12}
